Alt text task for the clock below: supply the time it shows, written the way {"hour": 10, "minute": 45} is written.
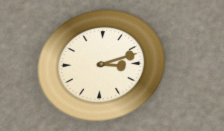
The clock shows {"hour": 3, "minute": 12}
